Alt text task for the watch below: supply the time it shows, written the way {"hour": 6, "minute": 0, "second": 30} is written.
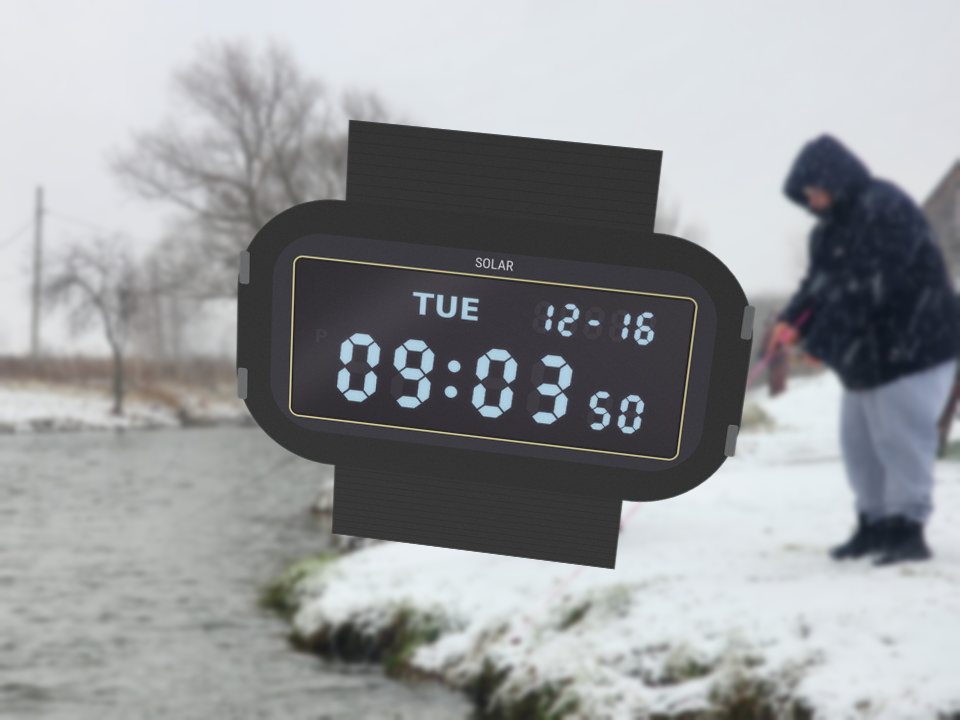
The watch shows {"hour": 9, "minute": 3, "second": 50}
